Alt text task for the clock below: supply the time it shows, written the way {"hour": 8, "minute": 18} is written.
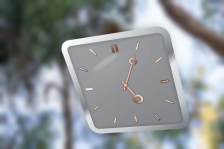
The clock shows {"hour": 5, "minute": 5}
